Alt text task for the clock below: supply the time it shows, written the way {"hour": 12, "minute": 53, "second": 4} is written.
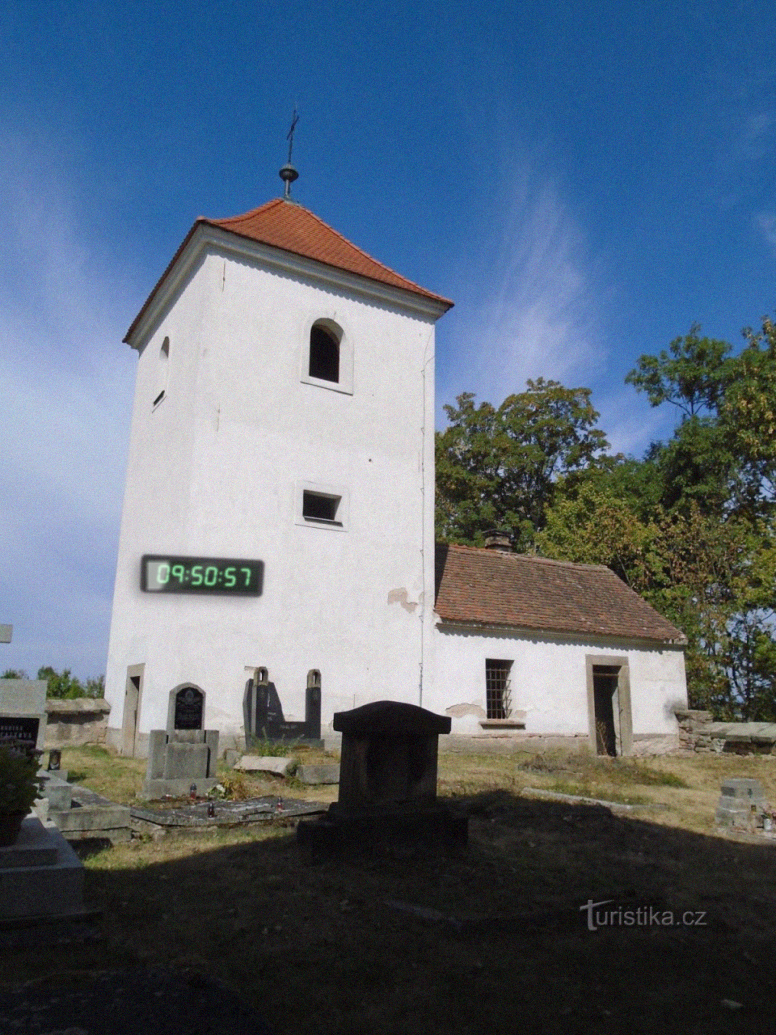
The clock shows {"hour": 9, "minute": 50, "second": 57}
